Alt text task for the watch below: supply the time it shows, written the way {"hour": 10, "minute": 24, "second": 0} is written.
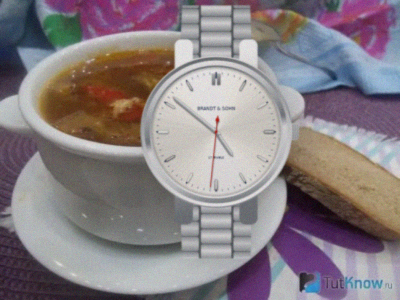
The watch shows {"hour": 4, "minute": 51, "second": 31}
